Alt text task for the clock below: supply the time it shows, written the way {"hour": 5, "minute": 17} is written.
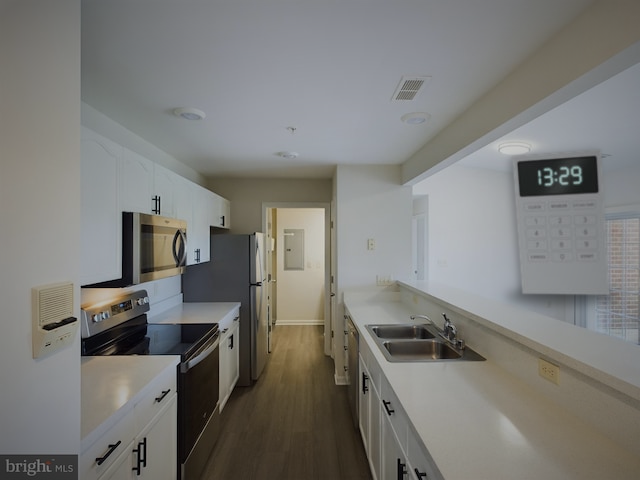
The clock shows {"hour": 13, "minute": 29}
